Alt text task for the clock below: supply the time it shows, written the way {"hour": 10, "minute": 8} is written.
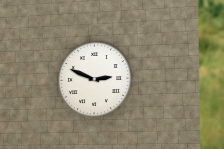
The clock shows {"hour": 2, "minute": 49}
